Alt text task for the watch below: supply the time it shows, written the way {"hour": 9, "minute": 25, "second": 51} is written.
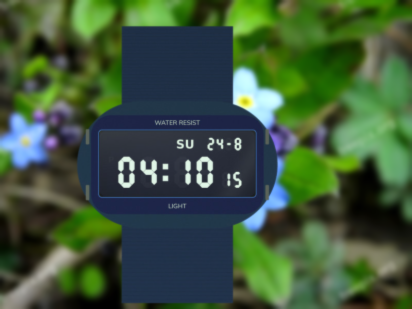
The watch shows {"hour": 4, "minute": 10, "second": 15}
